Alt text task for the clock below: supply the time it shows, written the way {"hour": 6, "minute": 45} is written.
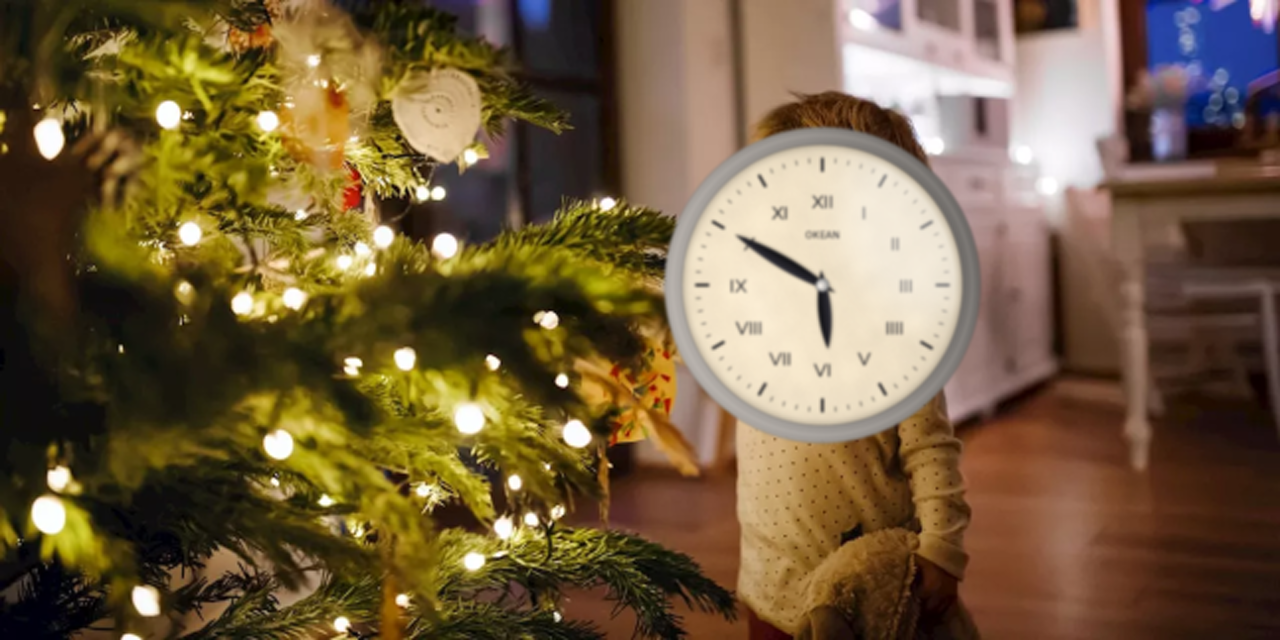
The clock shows {"hour": 5, "minute": 50}
